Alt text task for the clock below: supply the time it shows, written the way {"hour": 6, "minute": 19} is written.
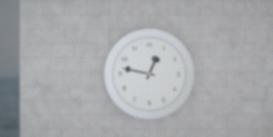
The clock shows {"hour": 12, "minute": 47}
